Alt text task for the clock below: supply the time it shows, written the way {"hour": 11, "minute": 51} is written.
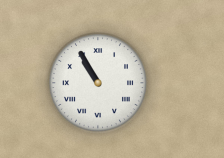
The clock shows {"hour": 10, "minute": 55}
